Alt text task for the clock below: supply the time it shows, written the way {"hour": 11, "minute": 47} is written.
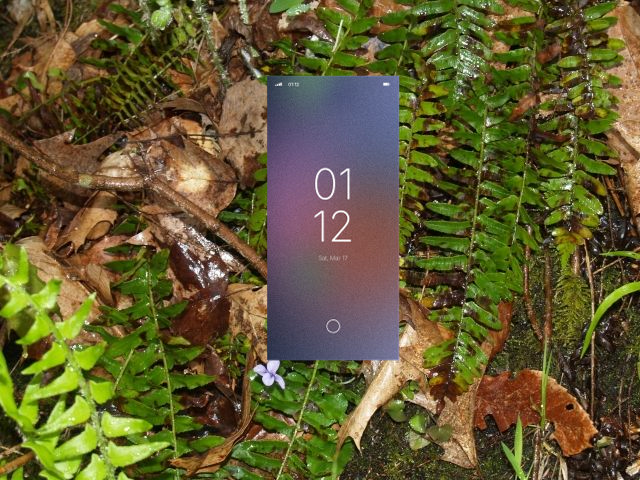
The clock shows {"hour": 1, "minute": 12}
